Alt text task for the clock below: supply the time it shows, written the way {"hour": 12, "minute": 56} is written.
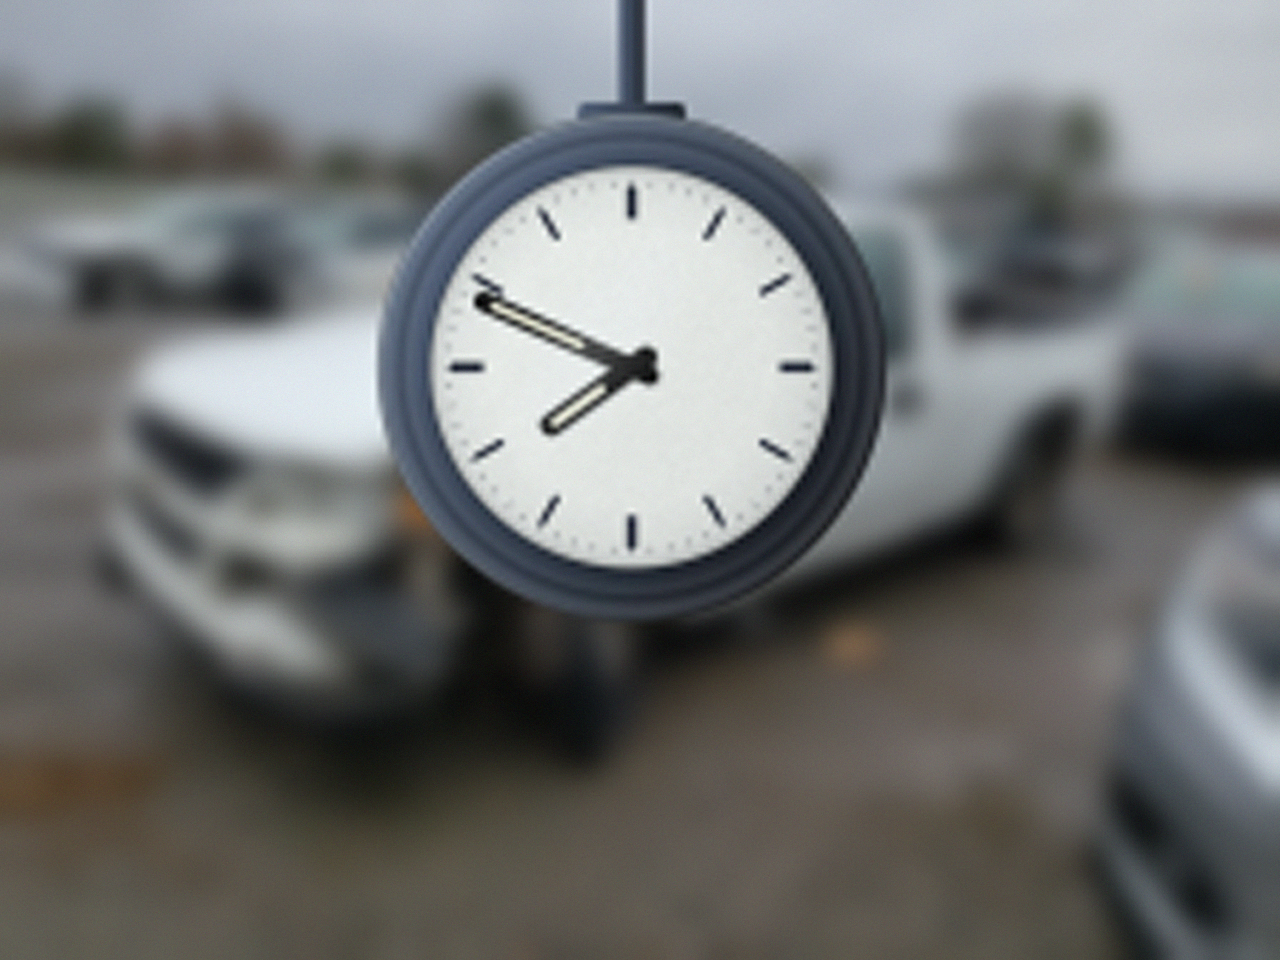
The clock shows {"hour": 7, "minute": 49}
